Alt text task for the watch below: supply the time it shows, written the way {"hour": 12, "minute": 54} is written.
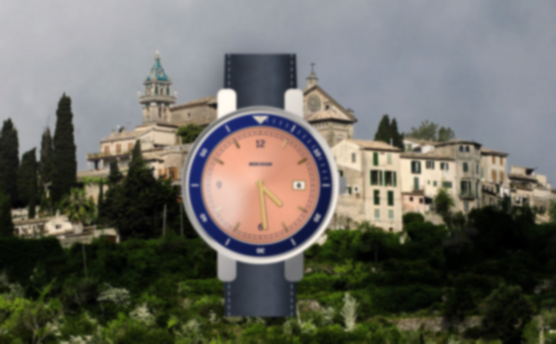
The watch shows {"hour": 4, "minute": 29}
